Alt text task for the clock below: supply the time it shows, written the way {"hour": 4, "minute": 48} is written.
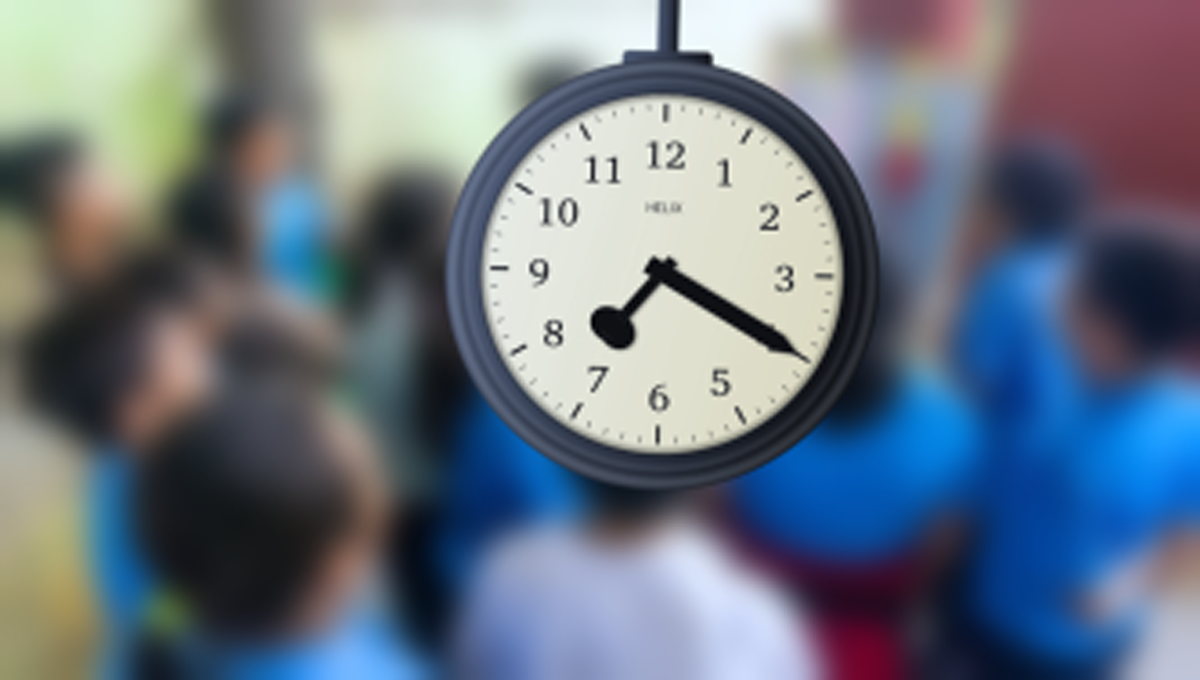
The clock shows {"hour": 7, "minute": 20}
